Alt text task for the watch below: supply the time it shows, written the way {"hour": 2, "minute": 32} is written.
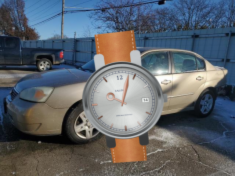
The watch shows {"hour": 10, "minute": 3}
